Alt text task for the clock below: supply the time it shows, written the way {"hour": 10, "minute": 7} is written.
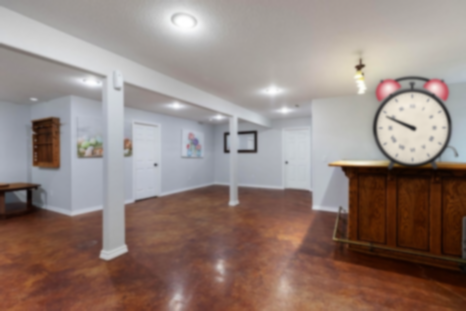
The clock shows {"hour": 9, "minute": 49}
